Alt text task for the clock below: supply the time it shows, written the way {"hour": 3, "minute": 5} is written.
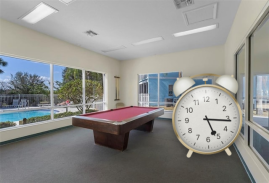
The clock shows {"hour": 5, "minute": 16}
